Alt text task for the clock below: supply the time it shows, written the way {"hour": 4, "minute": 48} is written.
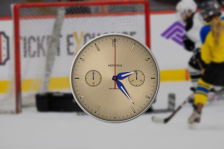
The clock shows {"hour": 2, "minute": 24}
